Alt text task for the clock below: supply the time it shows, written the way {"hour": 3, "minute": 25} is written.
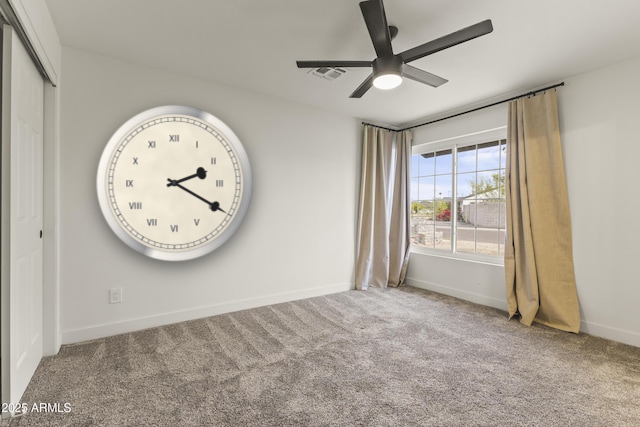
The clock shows {"hour": 2, "minute": 20}
